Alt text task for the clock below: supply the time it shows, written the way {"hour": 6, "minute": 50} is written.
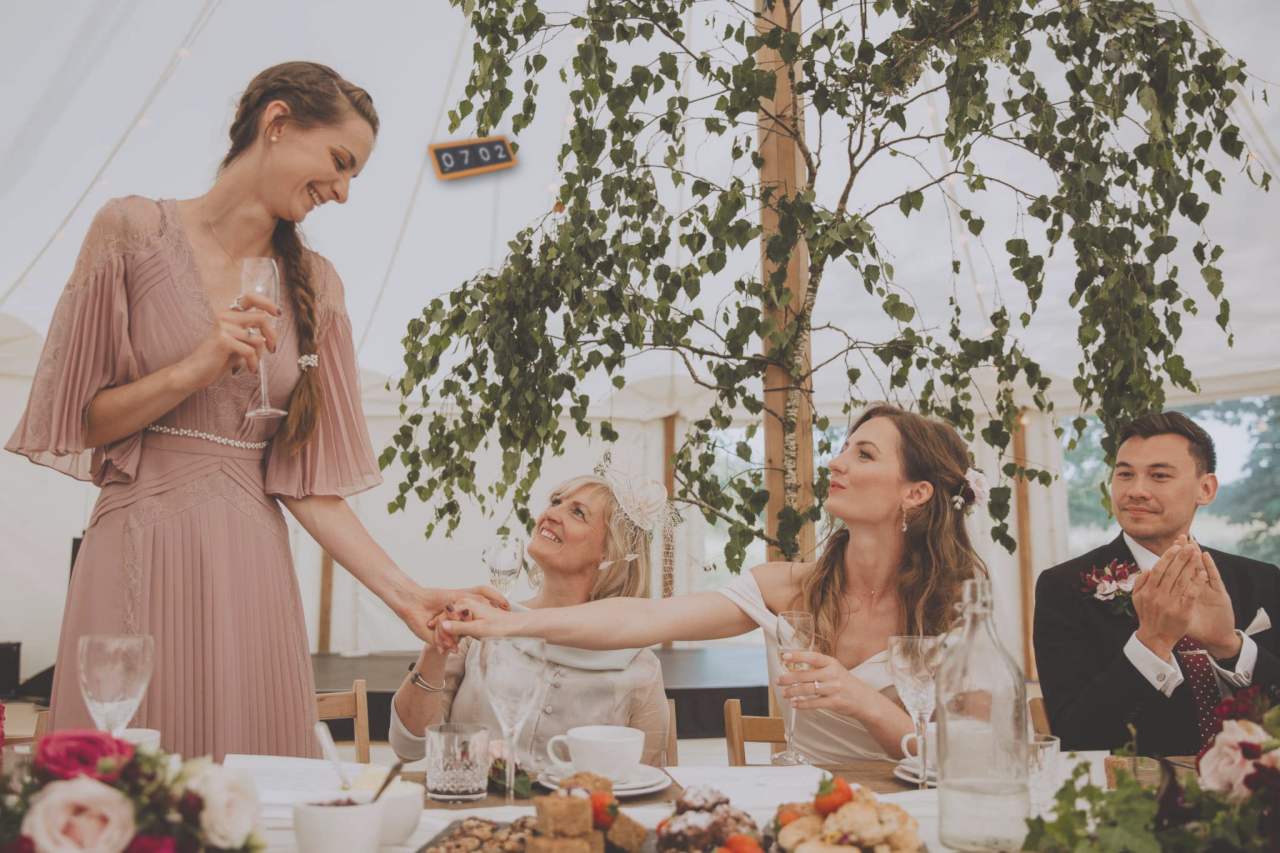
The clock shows {"hour": 7, "minute": 2}
